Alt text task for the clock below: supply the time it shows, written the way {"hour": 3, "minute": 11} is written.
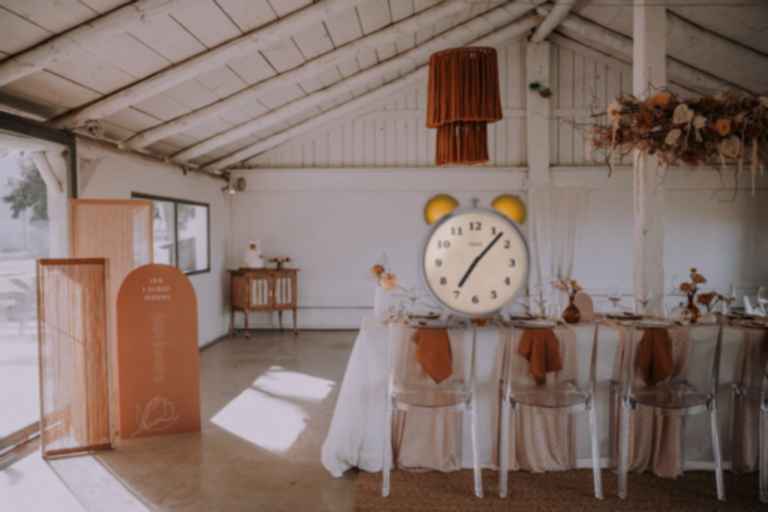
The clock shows {"hour": 7, "minute": 7}
